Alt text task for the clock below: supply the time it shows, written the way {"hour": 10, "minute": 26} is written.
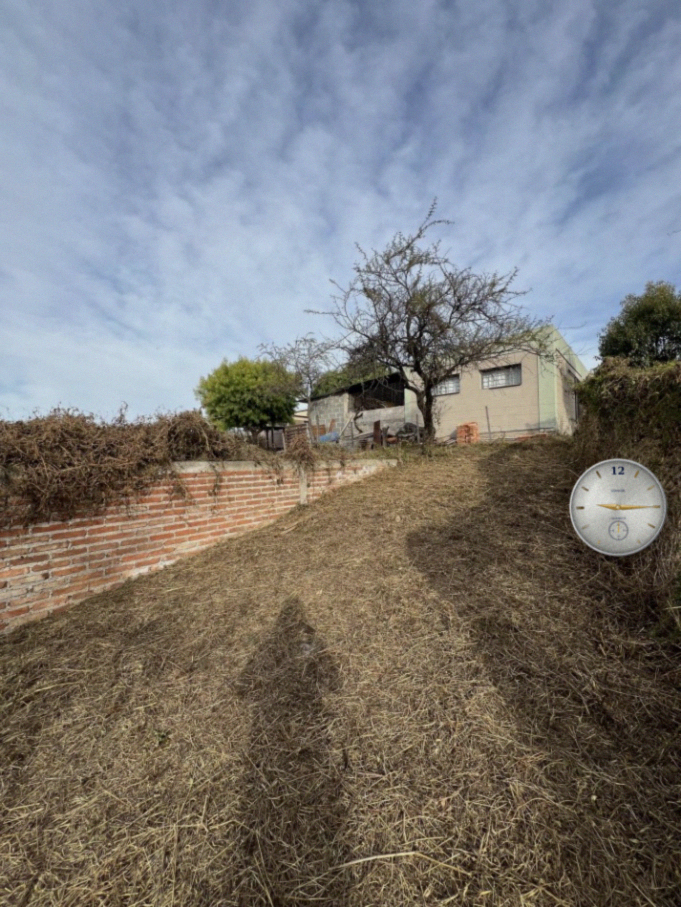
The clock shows {"hour": 9, "minute": 15}
